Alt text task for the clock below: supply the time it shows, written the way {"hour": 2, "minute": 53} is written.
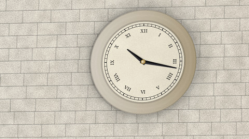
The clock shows {"hour": 10, "minute": 17}
